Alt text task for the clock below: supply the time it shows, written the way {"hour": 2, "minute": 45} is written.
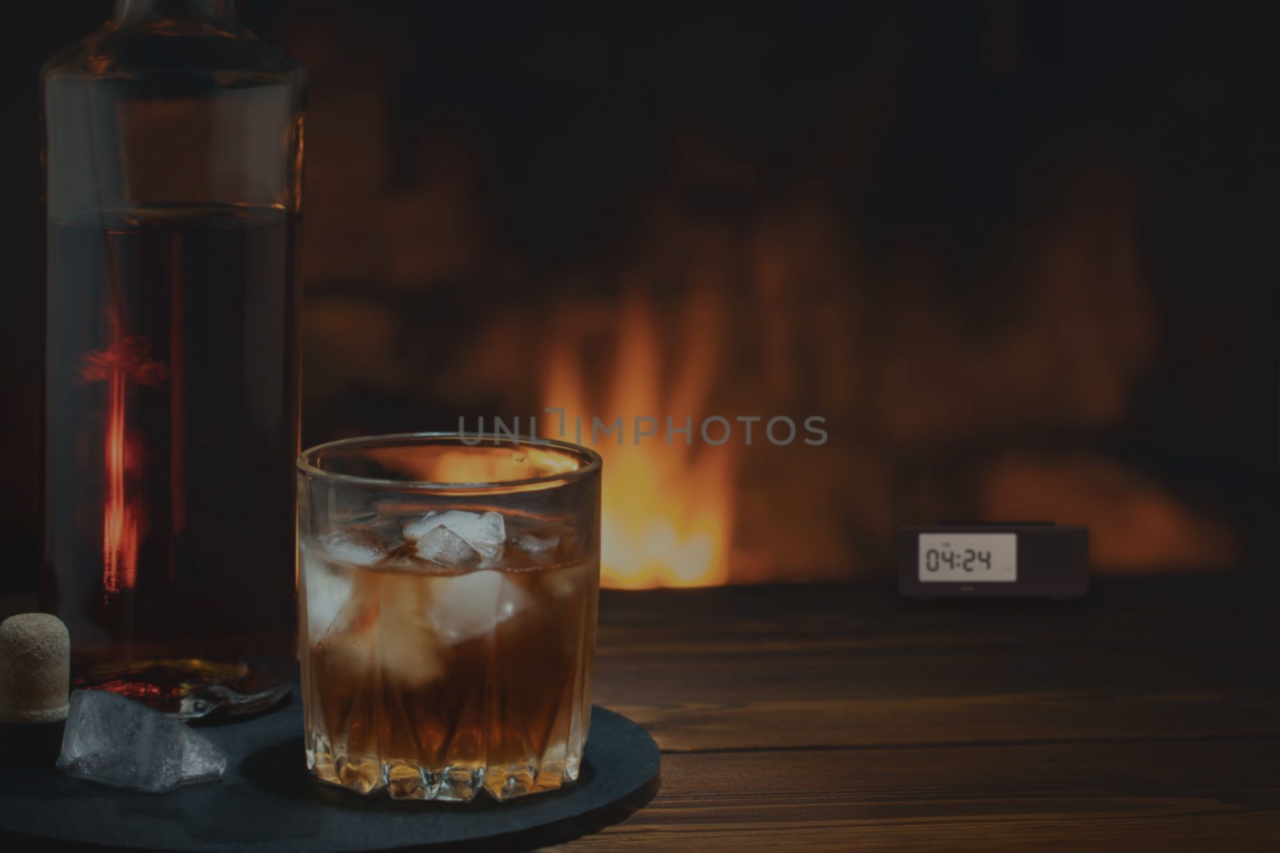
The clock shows {"hour": 4, "minute": 24}
